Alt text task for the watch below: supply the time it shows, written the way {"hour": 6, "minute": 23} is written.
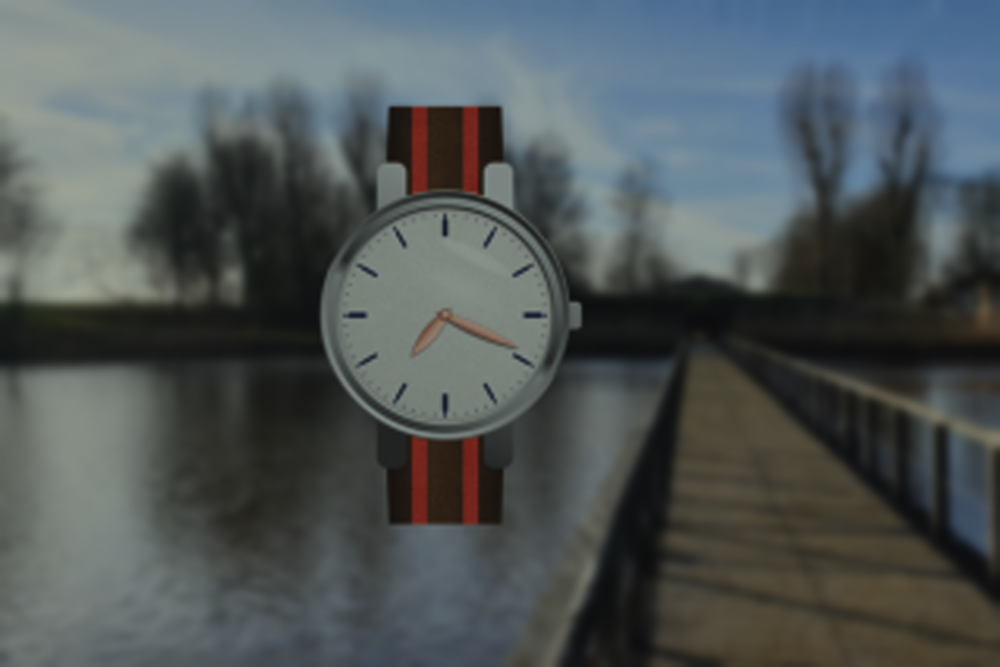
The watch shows {"hour": 7, "minute": 19}
